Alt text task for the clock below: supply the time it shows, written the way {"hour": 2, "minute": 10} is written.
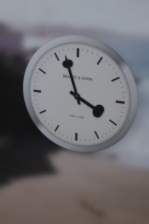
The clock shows {"hour": 3, "minute": 57}
